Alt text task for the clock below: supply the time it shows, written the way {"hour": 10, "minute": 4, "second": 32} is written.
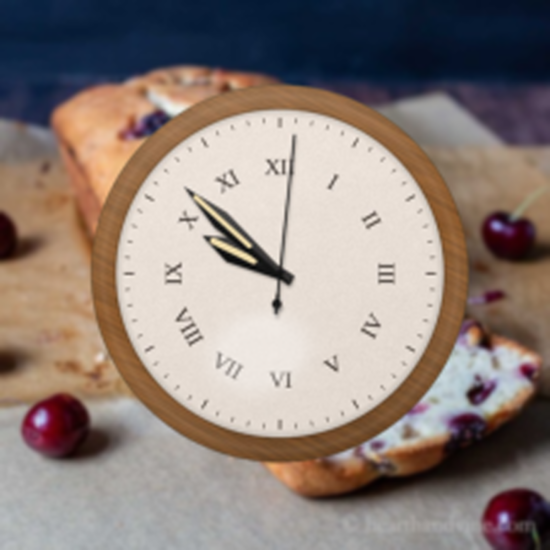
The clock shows {"hour": 9, "minute": 52, "second": 1}
